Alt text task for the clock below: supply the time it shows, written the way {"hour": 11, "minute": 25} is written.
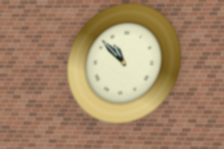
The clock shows {"hour": 10, "minute": 52}
